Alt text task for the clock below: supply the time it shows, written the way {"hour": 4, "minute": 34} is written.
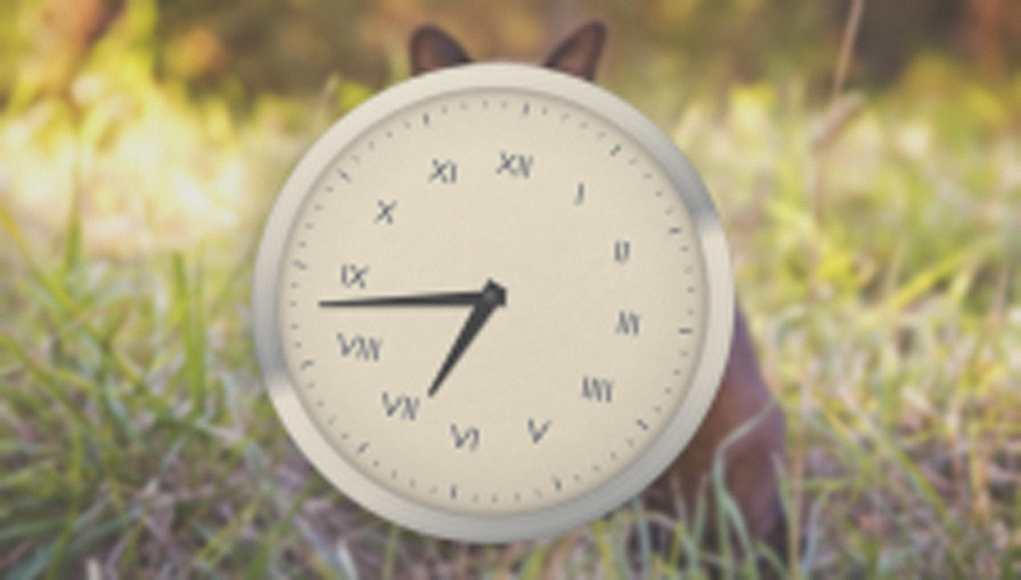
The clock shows {"hour": 6, "minute": 43}
